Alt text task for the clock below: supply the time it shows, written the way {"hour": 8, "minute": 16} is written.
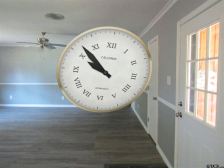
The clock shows {"hour": 9, "minute": 52}
